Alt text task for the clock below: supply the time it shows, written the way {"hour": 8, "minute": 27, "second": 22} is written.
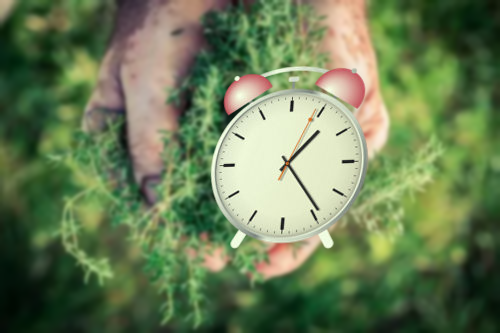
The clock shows {"hour": 1, "minute": 24, "second": 4}
